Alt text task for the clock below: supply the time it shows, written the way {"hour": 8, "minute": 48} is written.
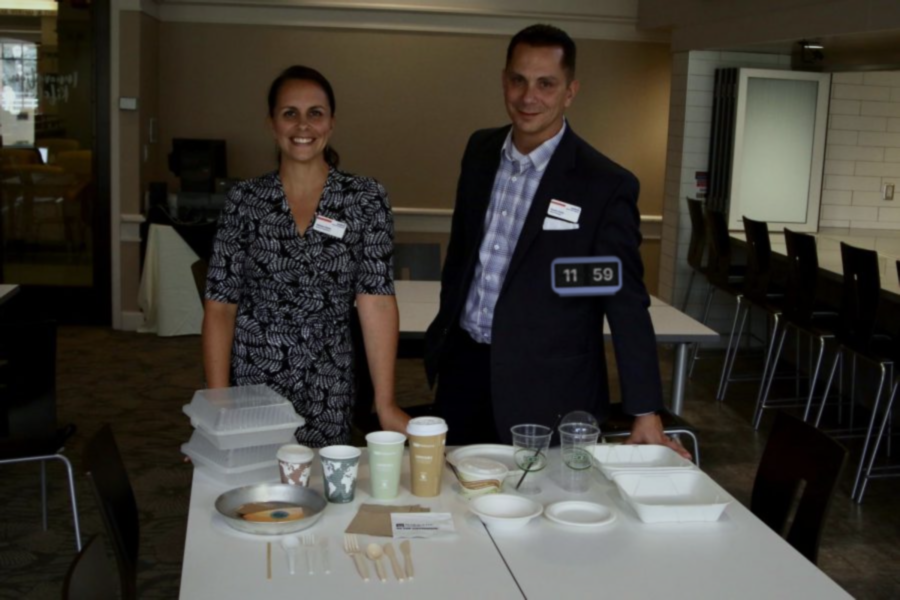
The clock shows {"hour": 11, "minute": 59}
